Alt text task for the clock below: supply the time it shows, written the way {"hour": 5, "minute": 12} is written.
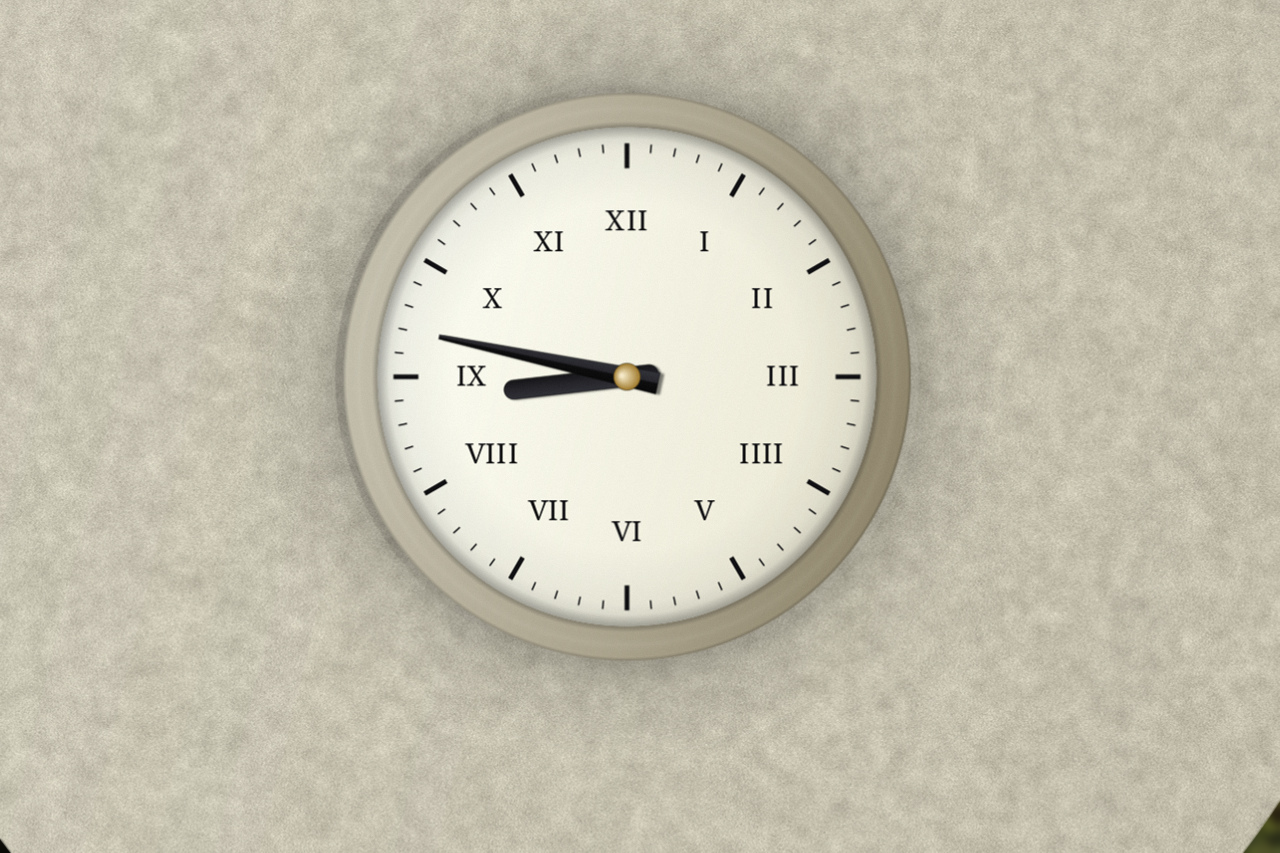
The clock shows {"hour": 8, "minute": 47}
